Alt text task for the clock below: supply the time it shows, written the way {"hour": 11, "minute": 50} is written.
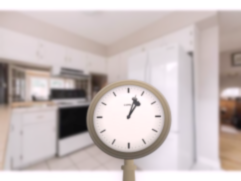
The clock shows {"hour": 1, "minute": 3}
